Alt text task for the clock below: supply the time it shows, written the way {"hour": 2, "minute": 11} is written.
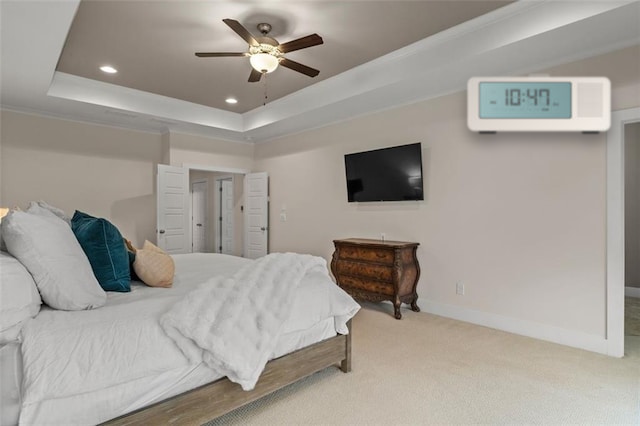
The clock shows {"hour": 10, "minute": 47}
